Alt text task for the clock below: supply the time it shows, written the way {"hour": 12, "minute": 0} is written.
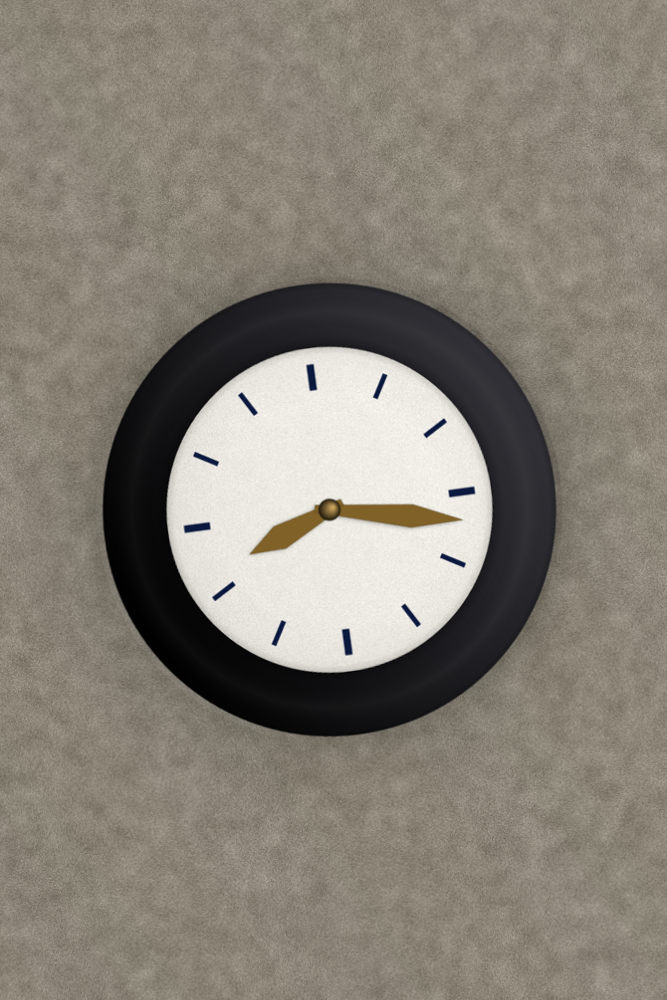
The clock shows {"hour": 8, "minute": 17}
